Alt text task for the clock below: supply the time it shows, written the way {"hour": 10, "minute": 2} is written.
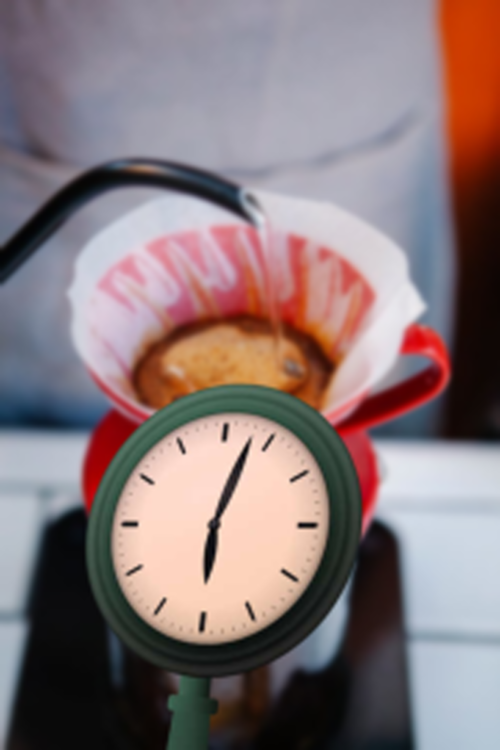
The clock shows {"hour": 6, "minute": 3}
